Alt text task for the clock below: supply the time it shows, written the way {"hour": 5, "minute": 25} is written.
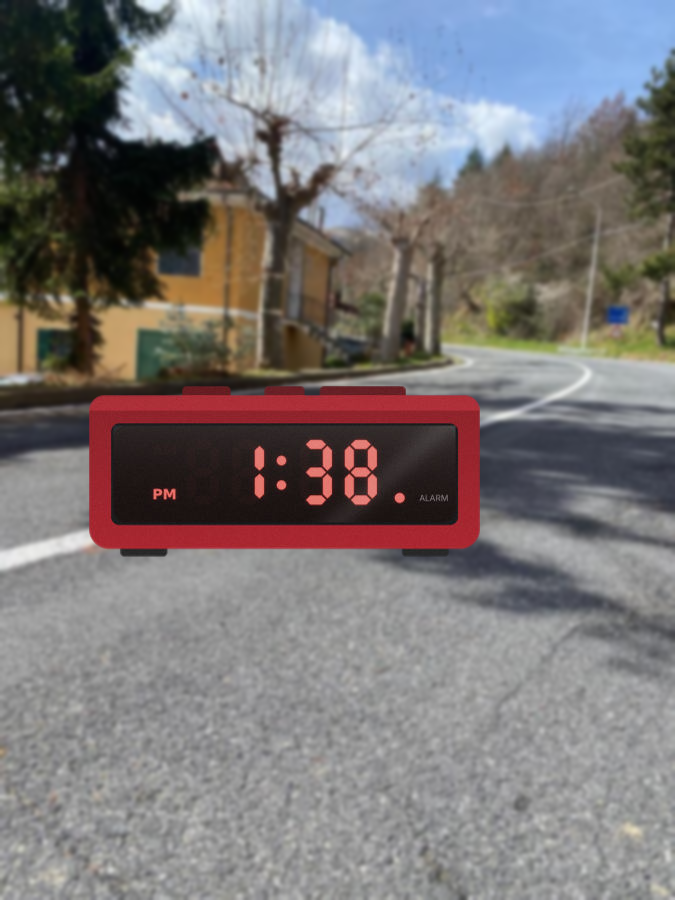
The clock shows {"hour": 1, "minute": 38}
